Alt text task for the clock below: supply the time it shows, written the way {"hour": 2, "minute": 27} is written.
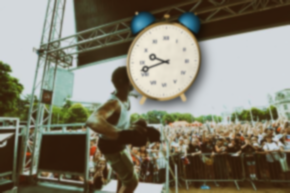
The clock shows {"hour": 9, "minute": 42}
